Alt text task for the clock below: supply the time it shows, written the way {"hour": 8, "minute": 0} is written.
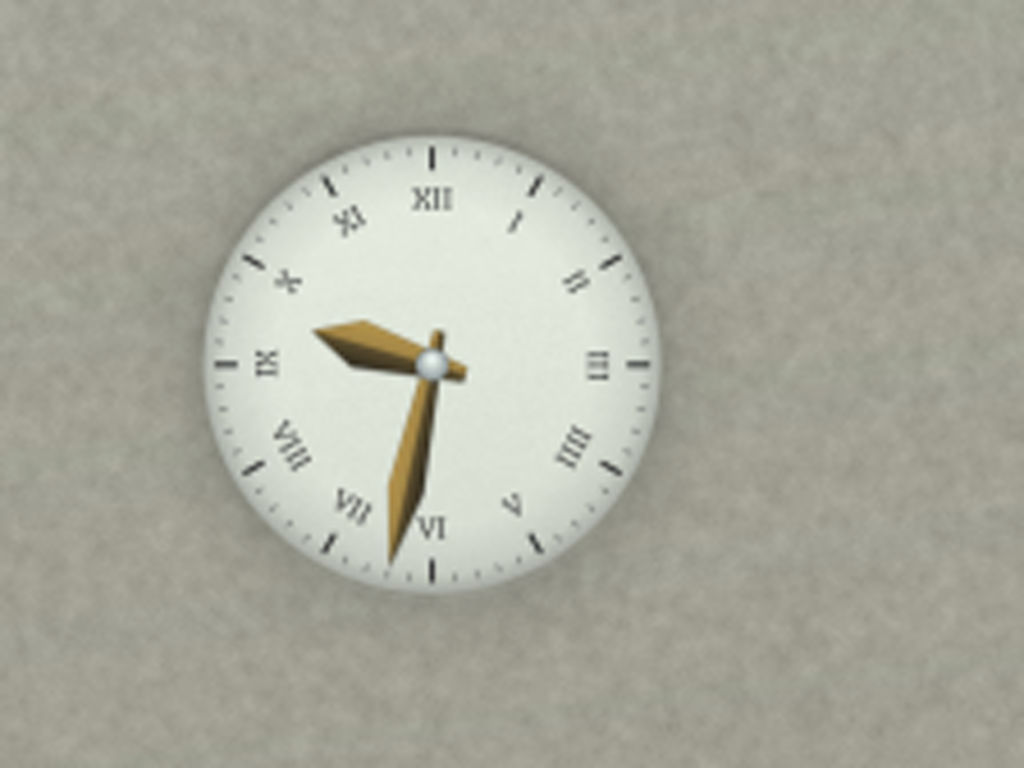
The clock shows {"hour": 9, "minute": 32}
